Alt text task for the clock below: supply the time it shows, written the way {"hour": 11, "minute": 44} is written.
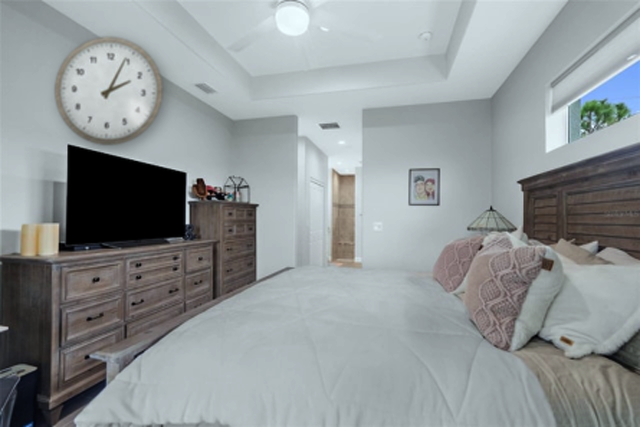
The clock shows {"hour": 2, "minute": 4}
